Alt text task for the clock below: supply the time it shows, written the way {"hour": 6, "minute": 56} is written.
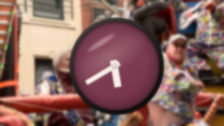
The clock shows {"hour": 5, "minute": 40}
